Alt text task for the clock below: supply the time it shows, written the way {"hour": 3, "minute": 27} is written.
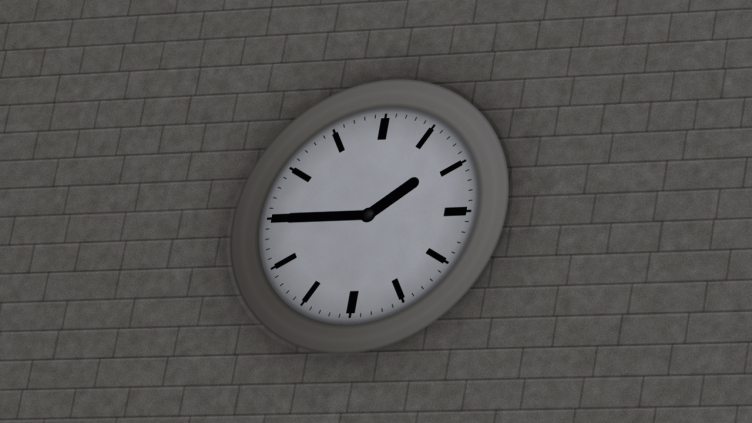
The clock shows {"hour": 1, "minute": 45}
